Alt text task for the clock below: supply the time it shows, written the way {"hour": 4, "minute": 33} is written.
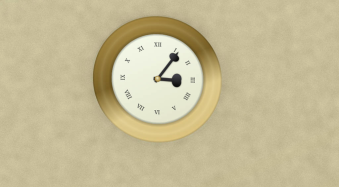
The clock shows {"hour": 3, "minute": 6}
